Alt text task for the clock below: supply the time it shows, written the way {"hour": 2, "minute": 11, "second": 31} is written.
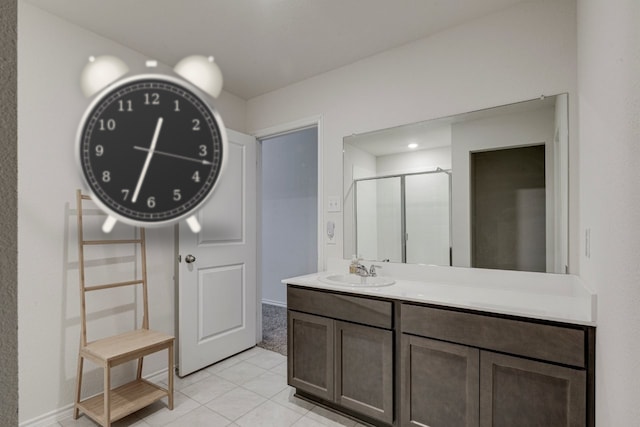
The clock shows {"hour": 12, "minute": 33, "second": 17}
